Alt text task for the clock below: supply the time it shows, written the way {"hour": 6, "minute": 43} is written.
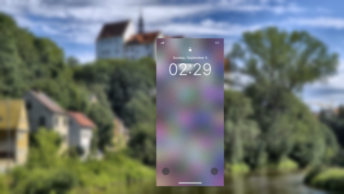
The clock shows {"hour": 2, "minute": 29}
